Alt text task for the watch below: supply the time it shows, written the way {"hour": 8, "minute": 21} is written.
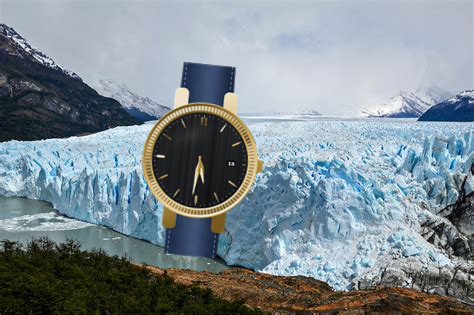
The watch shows {"hour": 5, "minute": 31}
